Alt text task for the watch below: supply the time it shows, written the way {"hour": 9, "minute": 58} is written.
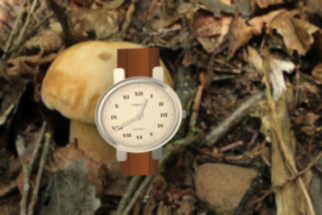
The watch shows {"hour": 12, "minute": 40}
